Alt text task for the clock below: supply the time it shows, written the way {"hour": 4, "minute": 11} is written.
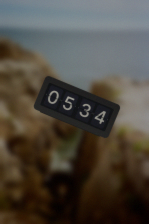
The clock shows {"hour": 5, "minute": 34}
